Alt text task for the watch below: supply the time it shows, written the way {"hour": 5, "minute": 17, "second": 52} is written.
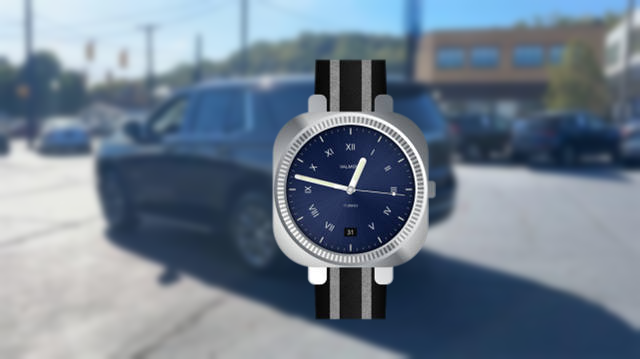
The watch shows {"hour": 12, "minute": 47, "second": 16}
